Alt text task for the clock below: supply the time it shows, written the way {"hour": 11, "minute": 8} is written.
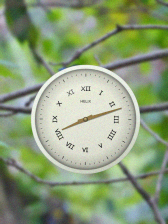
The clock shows {"hour": 8, "minute": 12}
